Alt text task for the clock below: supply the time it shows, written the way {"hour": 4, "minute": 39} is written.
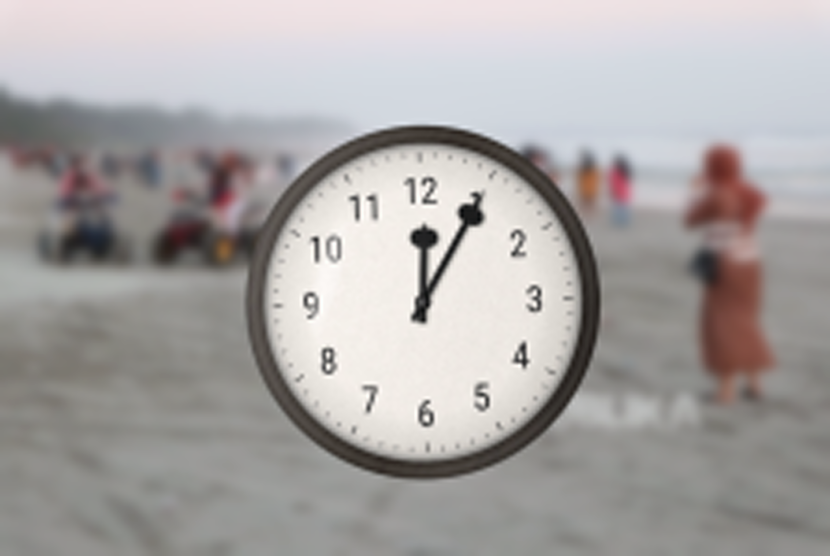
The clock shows {"hour": 12, "minute": 5}
